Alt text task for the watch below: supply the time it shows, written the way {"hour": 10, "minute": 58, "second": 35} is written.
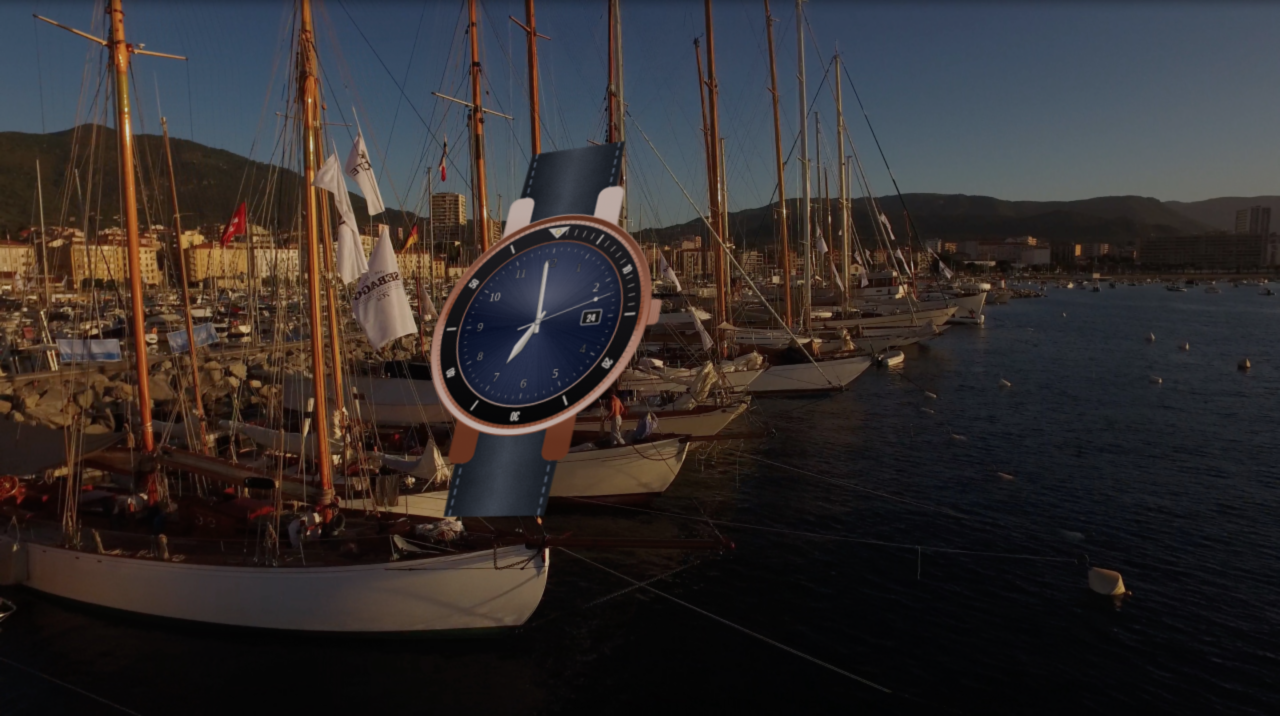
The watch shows {"hour": 6, "minute": 59, "second": 12}
